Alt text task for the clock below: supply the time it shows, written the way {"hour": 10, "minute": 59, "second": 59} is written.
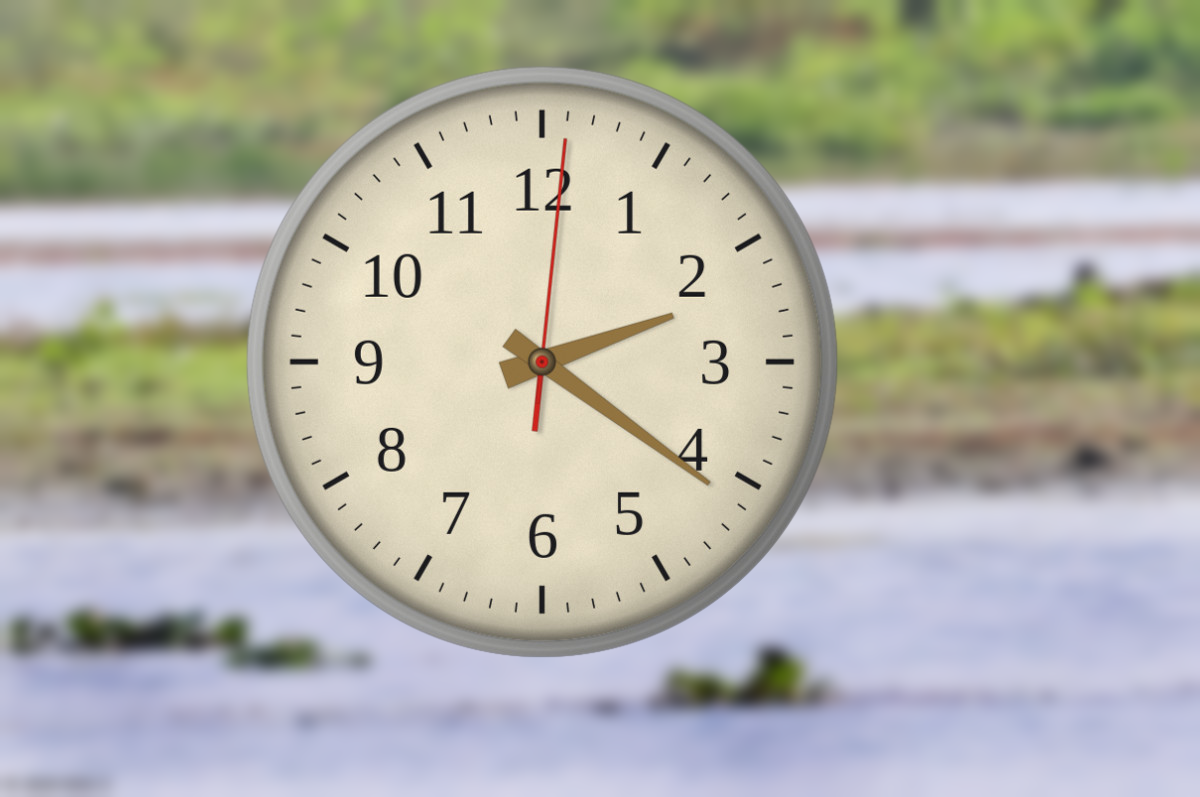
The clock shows {"hour": 2, "minute": 21, "second": 1}
